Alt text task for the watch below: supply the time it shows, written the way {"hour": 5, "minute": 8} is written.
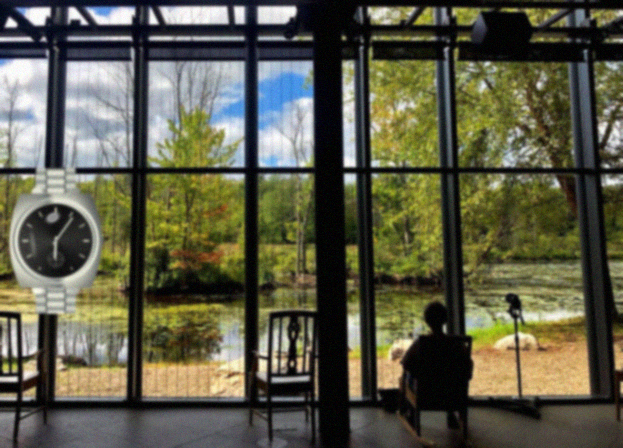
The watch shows {"hour": 6, "minute": 6}
